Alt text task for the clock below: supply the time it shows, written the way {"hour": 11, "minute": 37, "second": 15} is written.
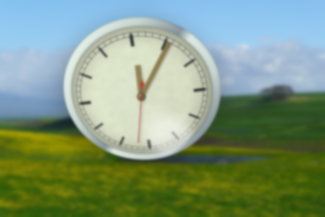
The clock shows {"hour": 12, "minute": 5, "second": 32}
